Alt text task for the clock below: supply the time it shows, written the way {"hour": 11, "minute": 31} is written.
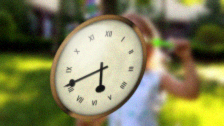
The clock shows {"hour": 5, "minute": 41}
